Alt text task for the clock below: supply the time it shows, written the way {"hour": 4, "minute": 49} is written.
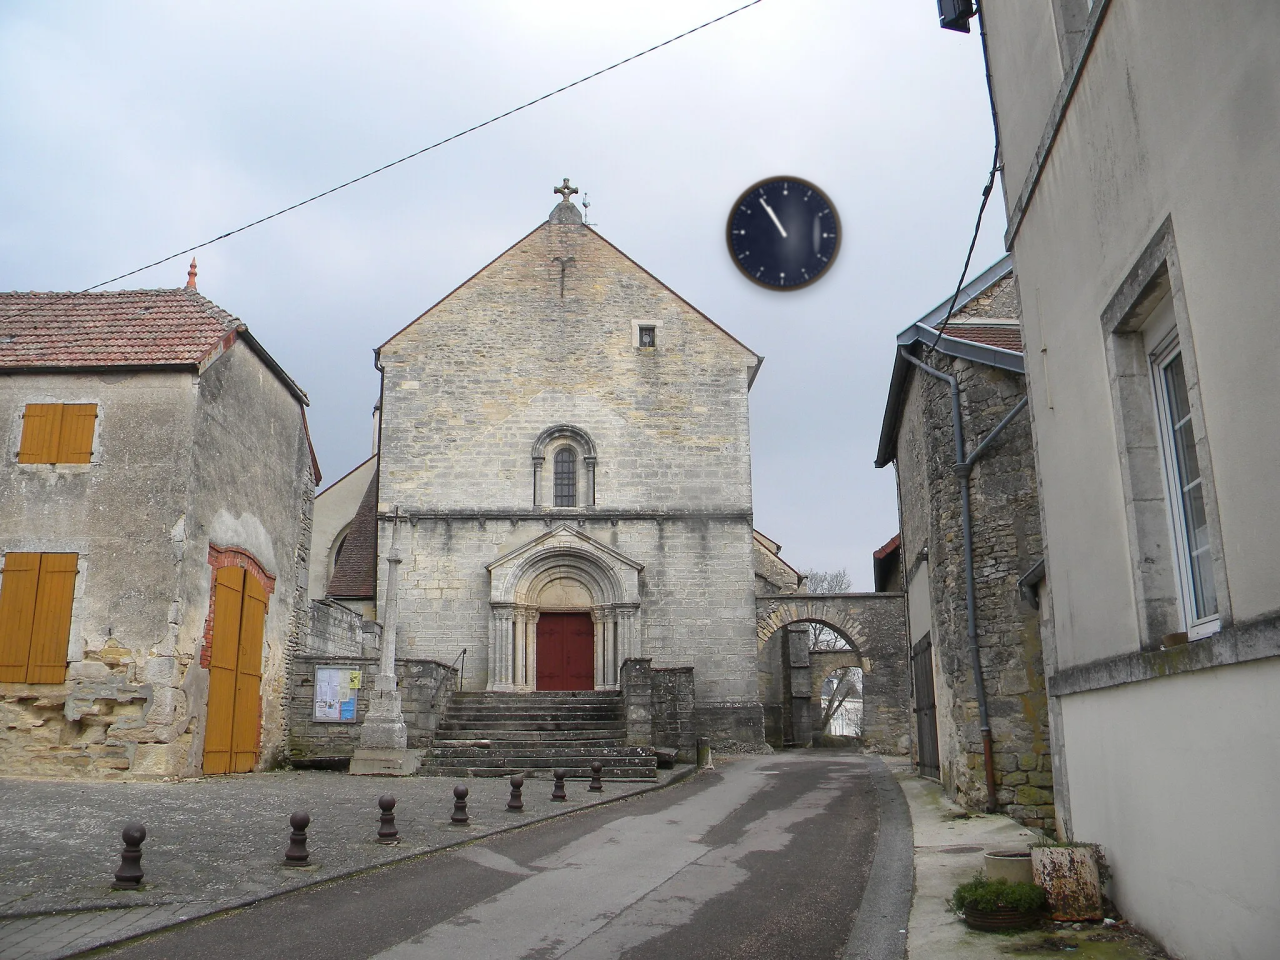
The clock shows {"hour": 10, "minute": 54}
